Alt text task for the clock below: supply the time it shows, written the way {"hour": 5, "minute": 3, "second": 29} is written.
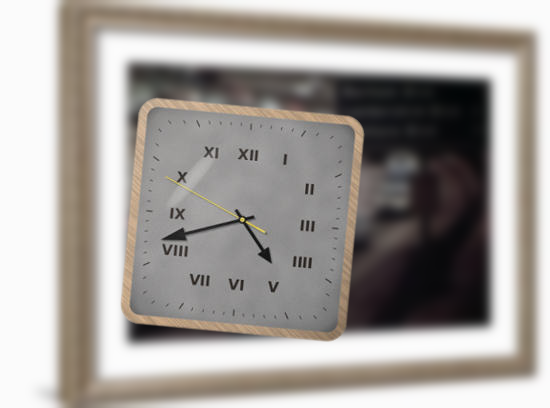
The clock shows {"hour": 4, "minute": 41, "second": 49}
